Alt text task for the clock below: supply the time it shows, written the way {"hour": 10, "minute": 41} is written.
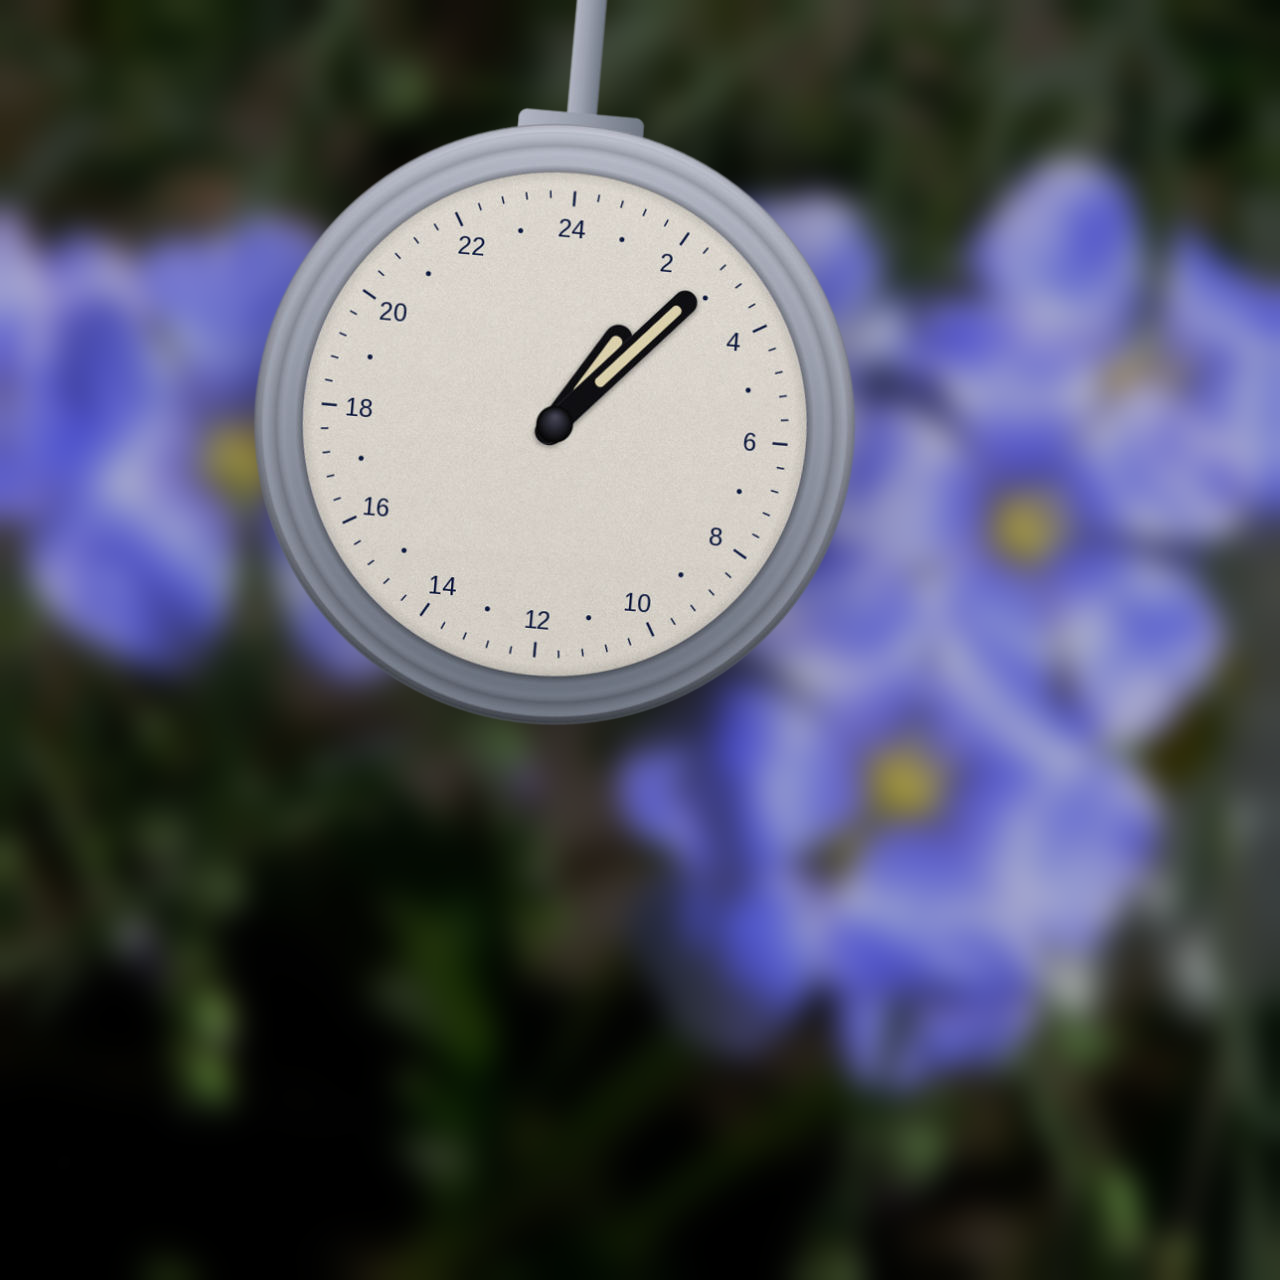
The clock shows {"hour": 2, "minute": 7}
